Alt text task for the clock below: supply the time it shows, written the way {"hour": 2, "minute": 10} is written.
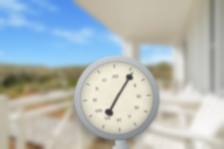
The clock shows {"hour": 7, "minute": 6}
